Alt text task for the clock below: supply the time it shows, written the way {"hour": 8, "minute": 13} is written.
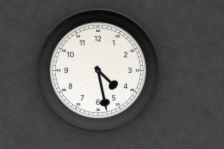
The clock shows {"hour": 4, "minute": 28}
